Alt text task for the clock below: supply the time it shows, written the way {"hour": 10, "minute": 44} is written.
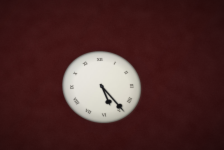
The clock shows {"hour": 5, "minute": 24}
